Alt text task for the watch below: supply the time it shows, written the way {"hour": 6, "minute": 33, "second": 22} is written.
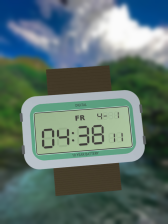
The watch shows {"hour": 4, "minute": 38, "second": 11}
